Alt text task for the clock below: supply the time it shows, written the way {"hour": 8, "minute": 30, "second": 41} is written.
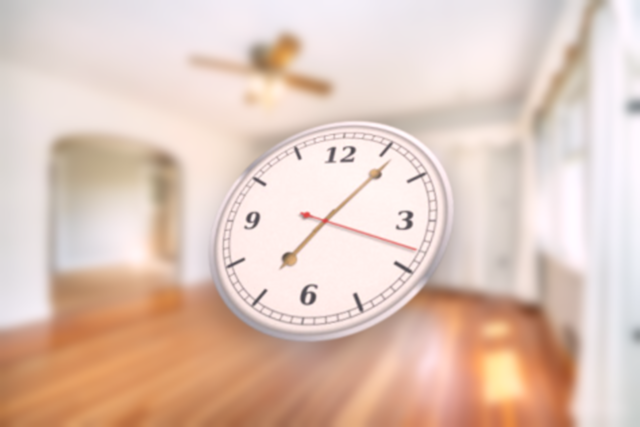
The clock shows {"hour": 7, "minute": 6, "second": 18}
